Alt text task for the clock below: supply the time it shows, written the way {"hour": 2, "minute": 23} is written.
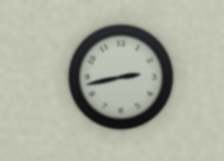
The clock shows {"hour": 2, "minute": 43}
